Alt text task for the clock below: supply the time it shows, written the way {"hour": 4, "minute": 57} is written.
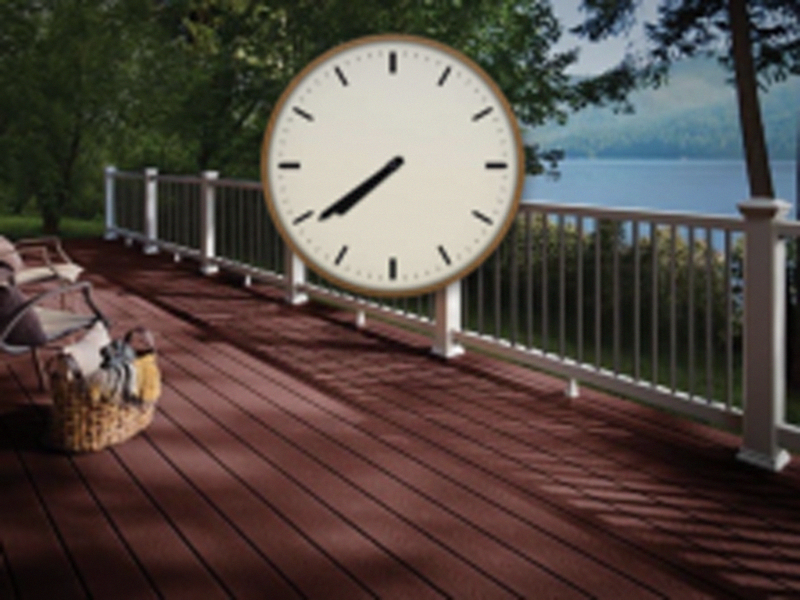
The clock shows {"hour": 7, "minute": 39}
